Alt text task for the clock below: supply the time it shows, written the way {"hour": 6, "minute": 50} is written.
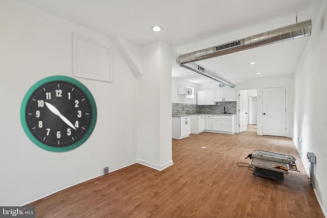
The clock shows {"hour": 10, "minute": 22}
